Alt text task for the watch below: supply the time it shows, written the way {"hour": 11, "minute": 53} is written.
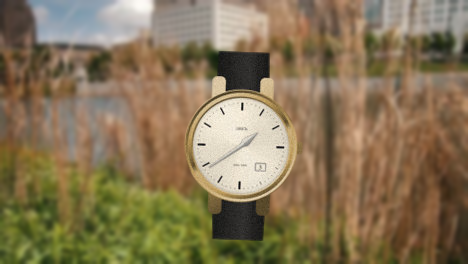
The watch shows {"hour": 1, "minute": 39}
